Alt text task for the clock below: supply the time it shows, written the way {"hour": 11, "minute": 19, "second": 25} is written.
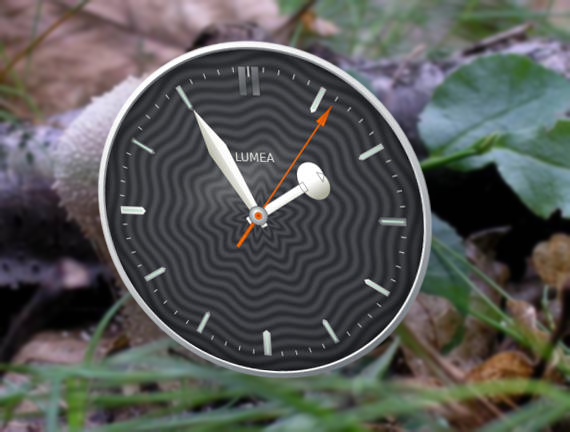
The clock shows {"hour": 1, "minute": 55, "second": 6}
